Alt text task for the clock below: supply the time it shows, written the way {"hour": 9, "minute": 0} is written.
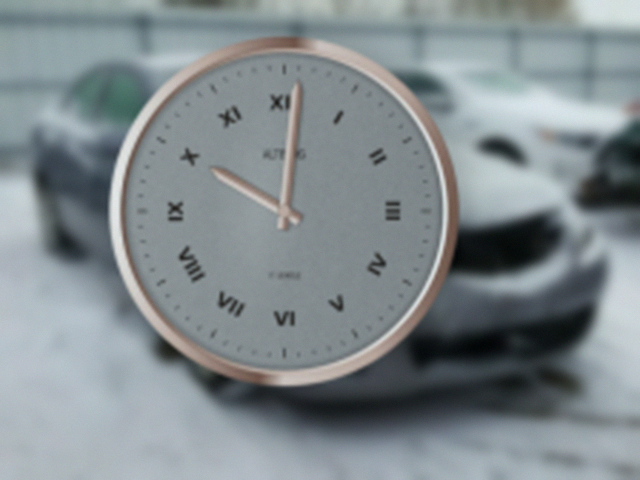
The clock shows {"hour": 10, "minute": 1}
